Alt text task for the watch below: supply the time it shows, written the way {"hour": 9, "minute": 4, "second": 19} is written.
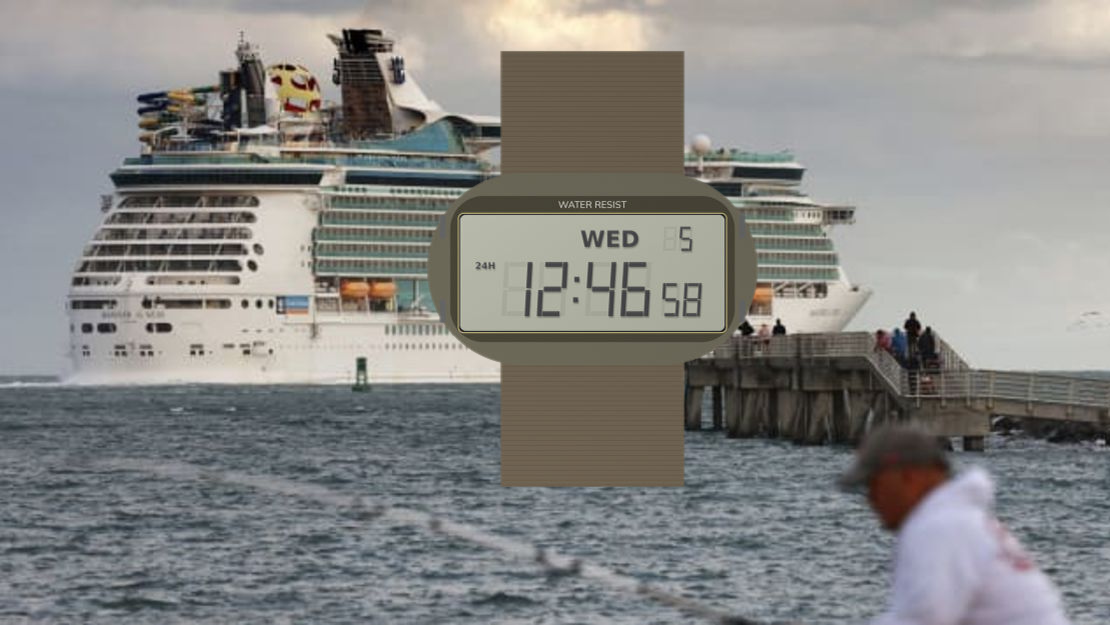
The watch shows {"hour": 12, "minute": 46, "second": 58}
